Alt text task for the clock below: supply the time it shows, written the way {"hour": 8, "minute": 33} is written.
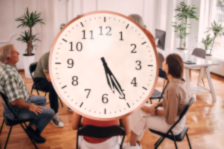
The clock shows {"hour": 5, "minute": 25}
